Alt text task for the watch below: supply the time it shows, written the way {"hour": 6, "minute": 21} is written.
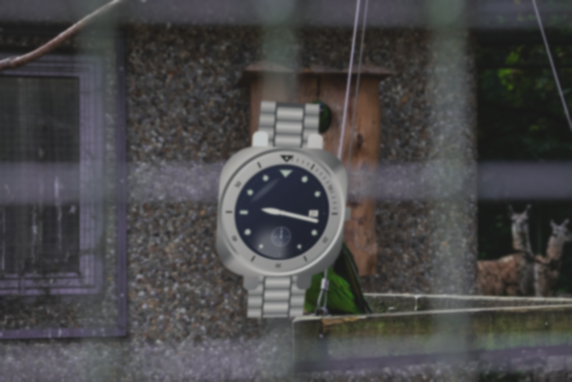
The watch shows {"hour": 9, "minute": 17}
